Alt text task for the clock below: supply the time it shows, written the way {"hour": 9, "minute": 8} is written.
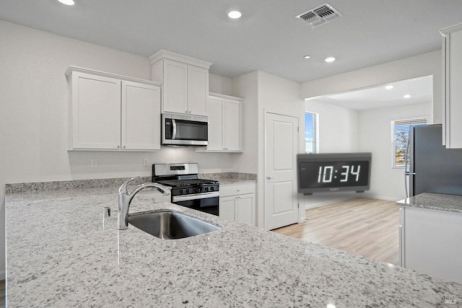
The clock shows {"hour": 10, "minute": 34}
